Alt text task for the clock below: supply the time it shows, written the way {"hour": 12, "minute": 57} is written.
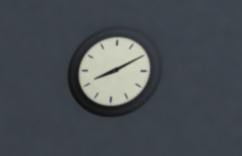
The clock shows {"hour": 8, "minute": 10}
